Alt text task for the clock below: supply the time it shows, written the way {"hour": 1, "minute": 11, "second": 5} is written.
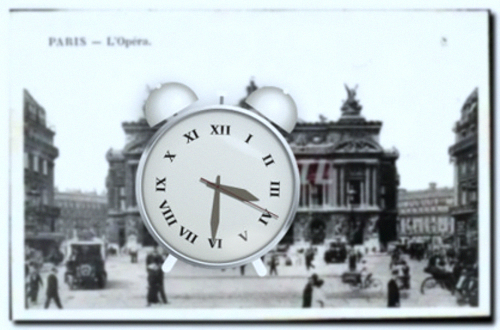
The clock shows {"hour": 3, "minute": 30, "second": 19}
